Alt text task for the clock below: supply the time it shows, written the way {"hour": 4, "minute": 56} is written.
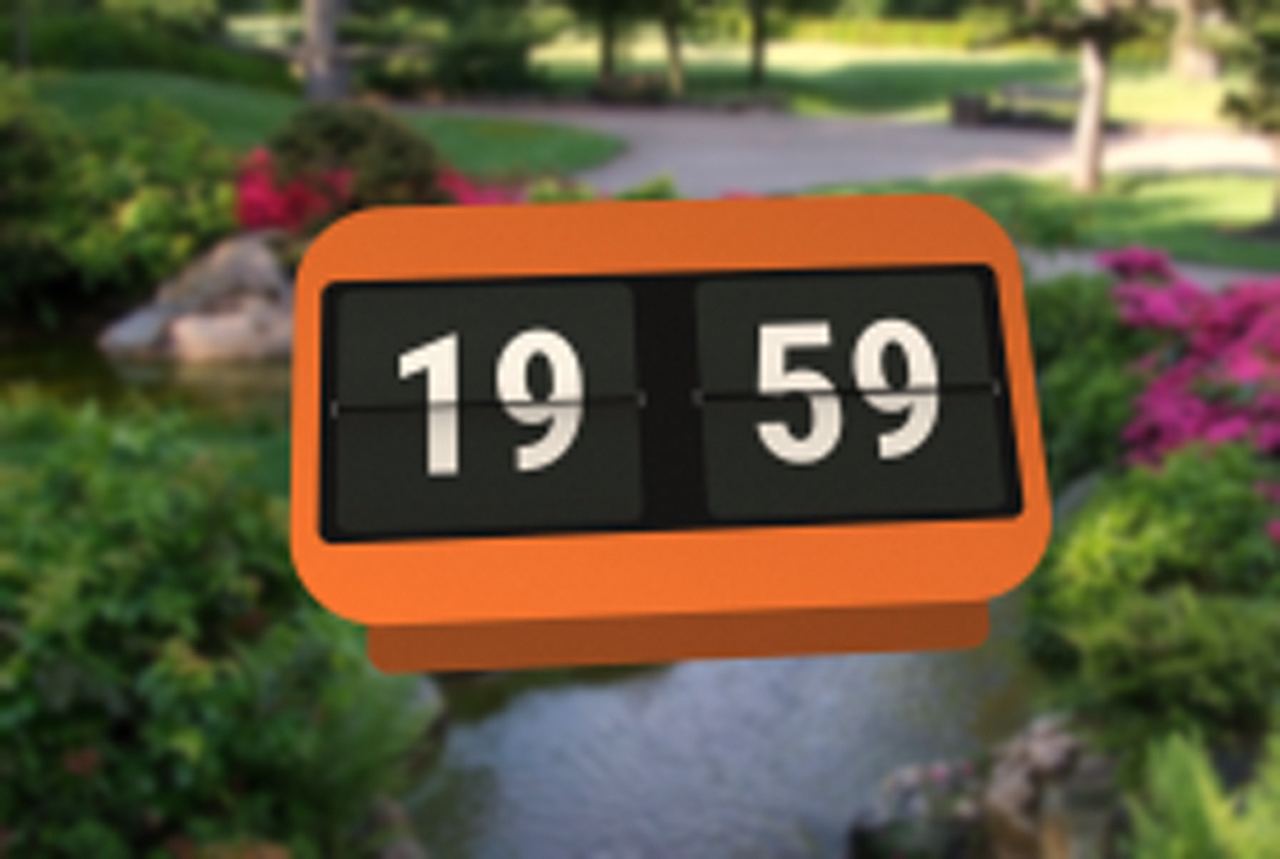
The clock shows {"hour": 19, "minute": 59}
